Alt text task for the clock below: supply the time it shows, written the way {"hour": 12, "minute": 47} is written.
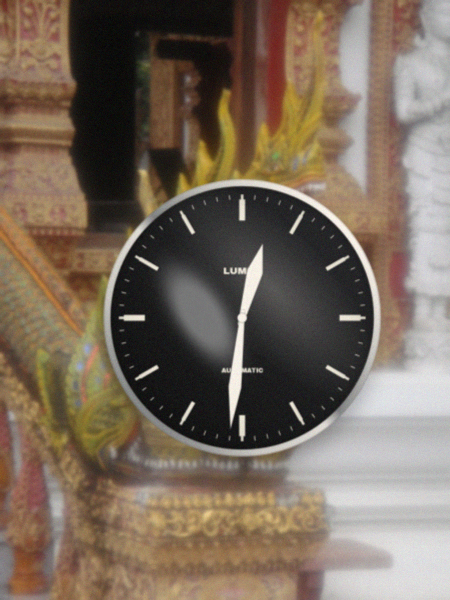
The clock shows {"hour": 12, "minute": 31}
